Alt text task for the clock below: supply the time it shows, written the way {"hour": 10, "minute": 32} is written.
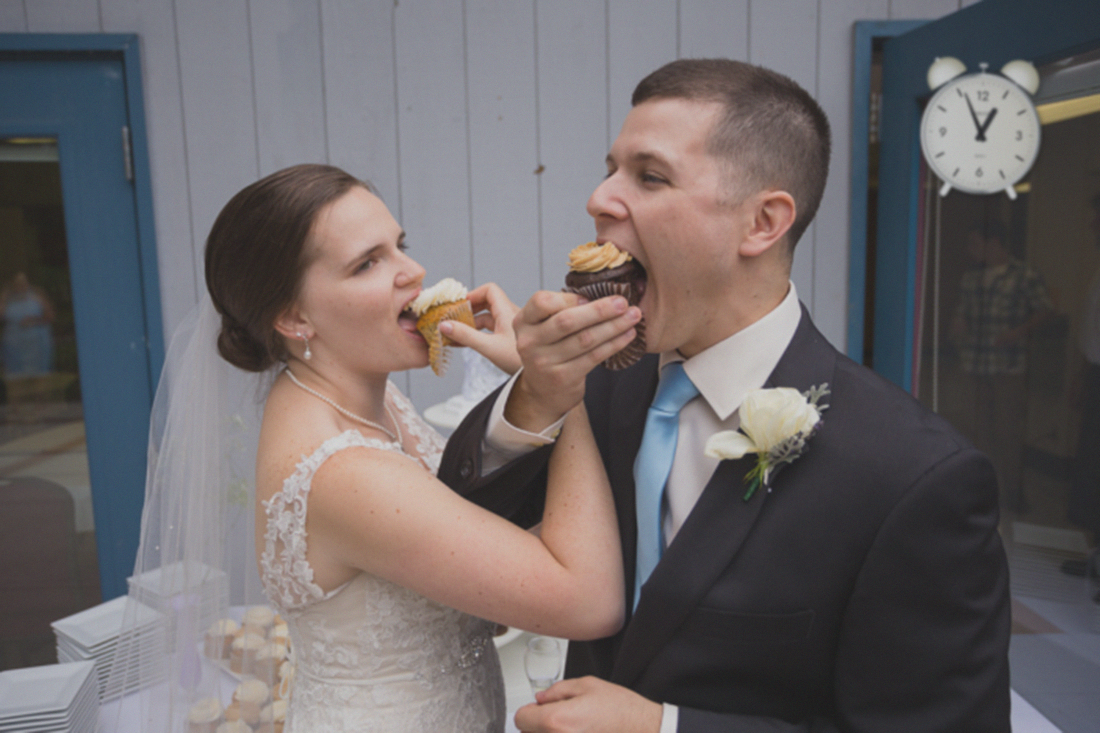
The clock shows {"hour": 12, "minute": 56}
